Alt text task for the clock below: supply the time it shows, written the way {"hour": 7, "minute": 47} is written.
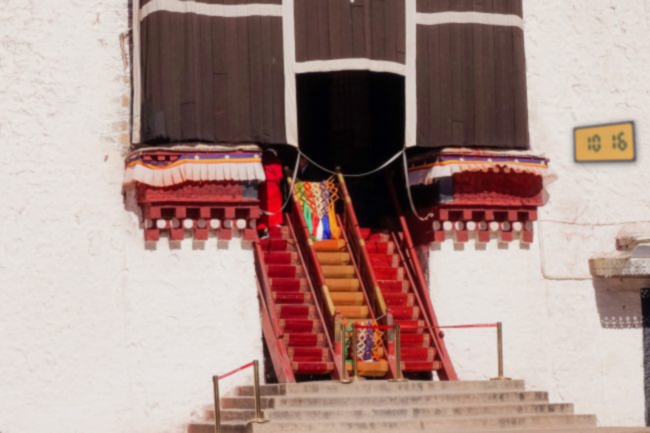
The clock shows {"hour": 10, "minute": 16}
